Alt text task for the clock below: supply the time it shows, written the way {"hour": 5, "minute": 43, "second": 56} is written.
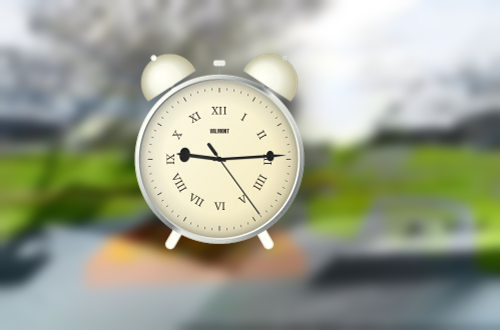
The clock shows {"hour": 9, "minute": 14, "second": 24}
